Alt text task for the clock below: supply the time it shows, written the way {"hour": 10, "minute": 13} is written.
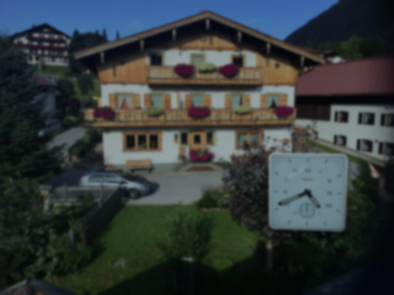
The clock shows {"hour": 4, "minute": 41}
